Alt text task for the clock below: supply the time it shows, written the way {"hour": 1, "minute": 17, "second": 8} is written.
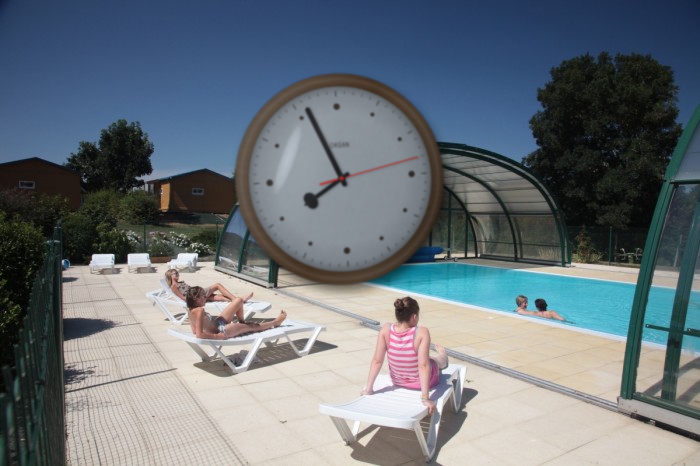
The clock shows {"hour": 7, "minute": 56, "second": 13}
